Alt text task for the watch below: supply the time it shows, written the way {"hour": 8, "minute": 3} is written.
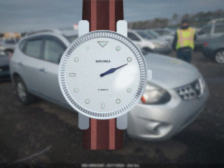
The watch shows {"hour": 2, "minute": 11}
